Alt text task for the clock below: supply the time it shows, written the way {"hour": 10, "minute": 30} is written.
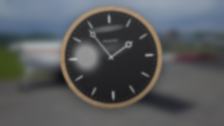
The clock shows {"hour": 1, "minute": 54}
